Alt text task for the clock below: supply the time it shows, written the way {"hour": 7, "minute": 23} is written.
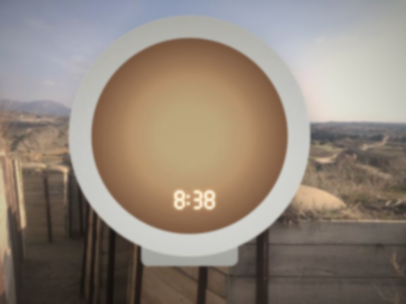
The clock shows {"hour": 8, "minute": 38}
